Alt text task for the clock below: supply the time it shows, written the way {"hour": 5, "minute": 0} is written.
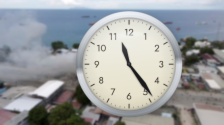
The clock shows {"hour": 11, "minute": 24}
